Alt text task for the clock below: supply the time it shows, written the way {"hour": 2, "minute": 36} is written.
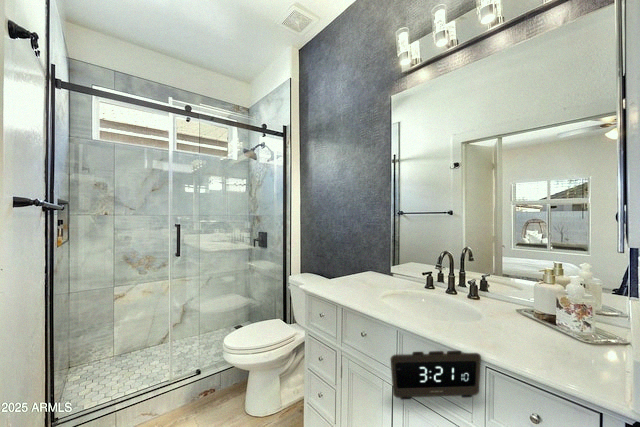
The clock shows {"hour": 3, "minute": 21}
